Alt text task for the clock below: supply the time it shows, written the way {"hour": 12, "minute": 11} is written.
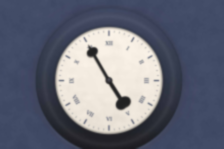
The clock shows {"hour": 4, "minute": 55}
